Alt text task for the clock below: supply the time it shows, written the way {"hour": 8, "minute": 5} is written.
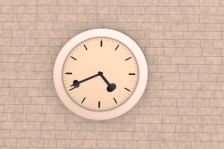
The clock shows {"hour": 4, "minute": 41}
